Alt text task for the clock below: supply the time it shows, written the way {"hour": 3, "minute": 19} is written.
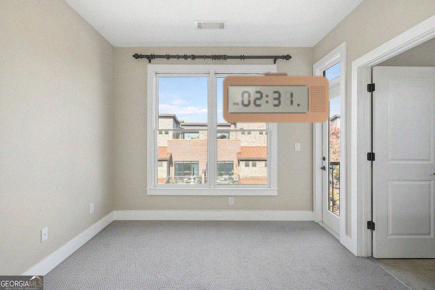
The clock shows {"hour": 2, "minute": 31}
